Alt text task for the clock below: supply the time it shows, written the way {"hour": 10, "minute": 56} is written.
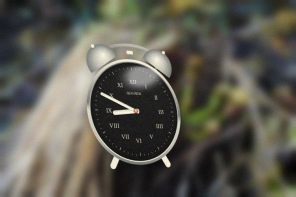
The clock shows {"hour": 8, "minute": 49}
